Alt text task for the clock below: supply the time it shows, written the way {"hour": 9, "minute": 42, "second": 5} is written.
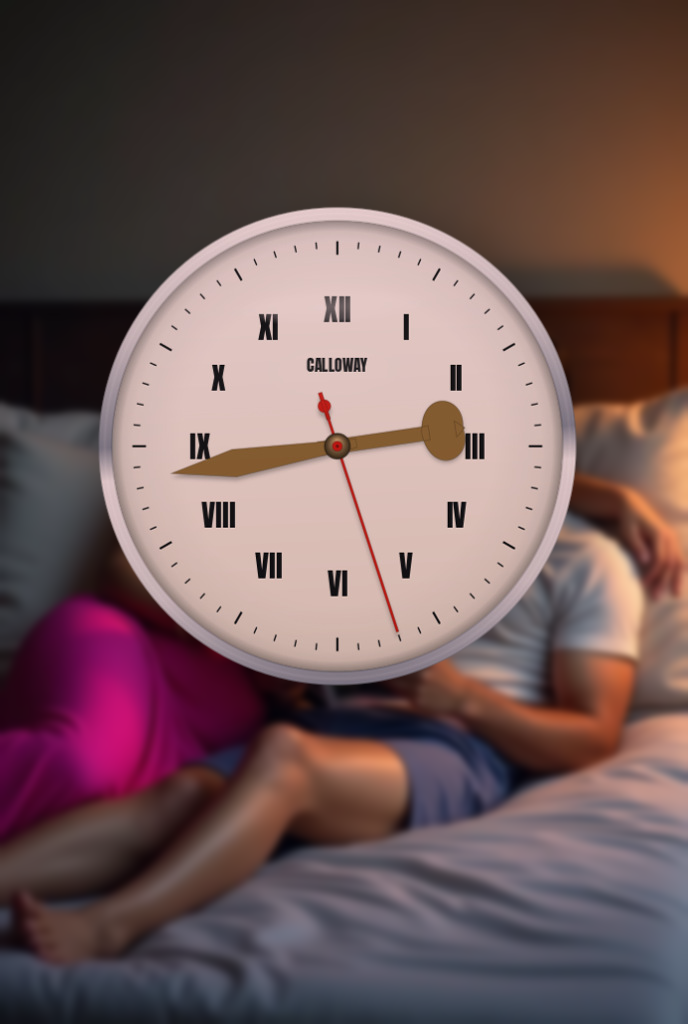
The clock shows {"hour": 2, "minute": 43, "second": 27}
